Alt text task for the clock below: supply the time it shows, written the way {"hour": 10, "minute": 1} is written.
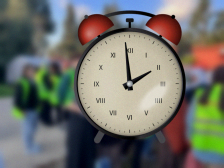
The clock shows {"hour": 1, "minute": 59}
